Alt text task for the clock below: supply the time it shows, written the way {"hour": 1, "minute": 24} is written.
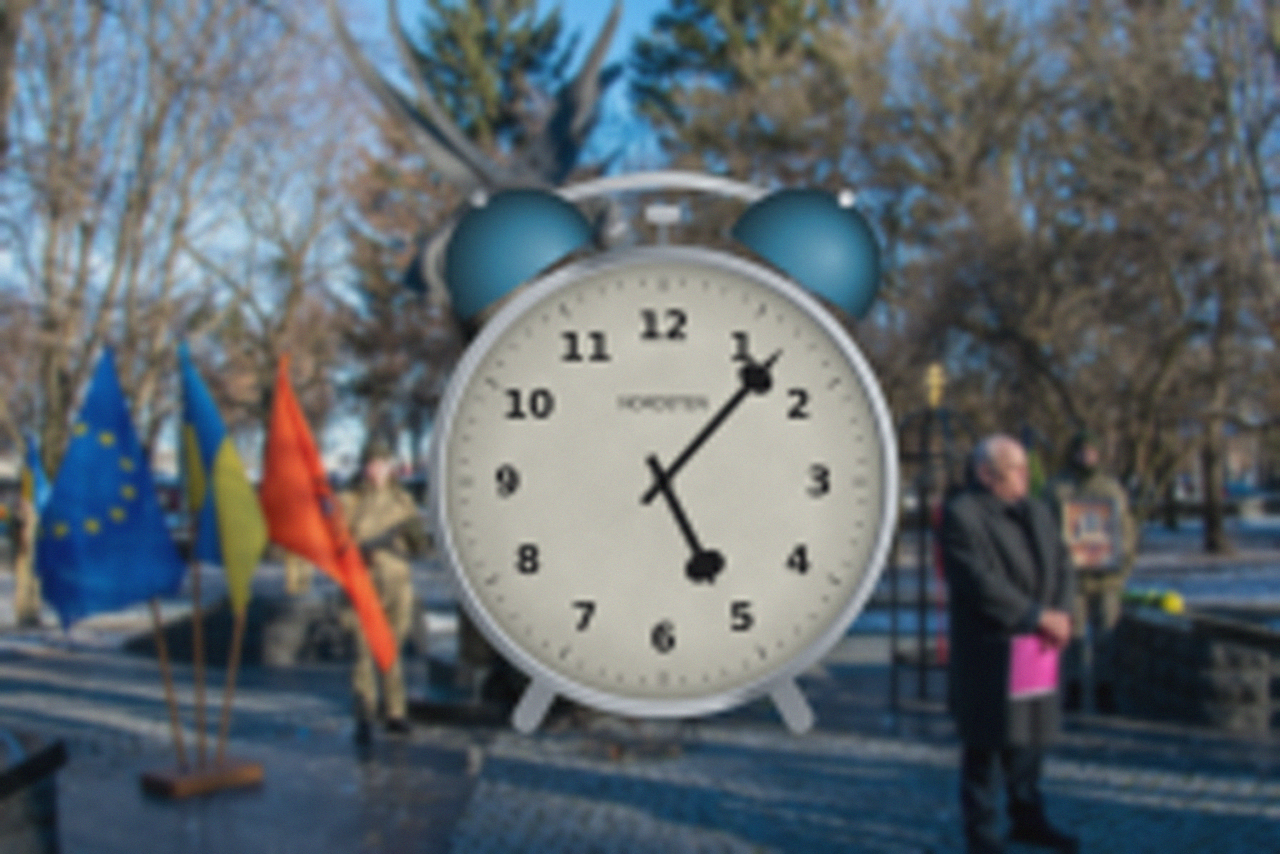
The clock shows {"hour": 5, "minute": 7}
